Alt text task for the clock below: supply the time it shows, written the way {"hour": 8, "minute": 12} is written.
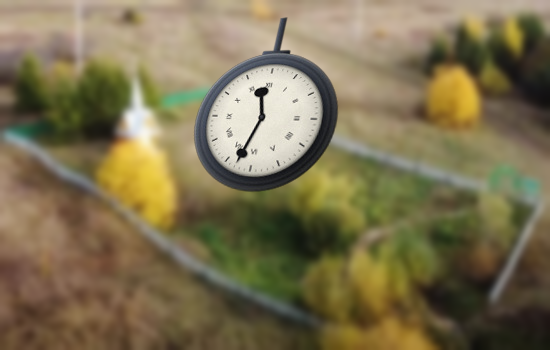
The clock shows {"hour": 11, "minute": 33}
